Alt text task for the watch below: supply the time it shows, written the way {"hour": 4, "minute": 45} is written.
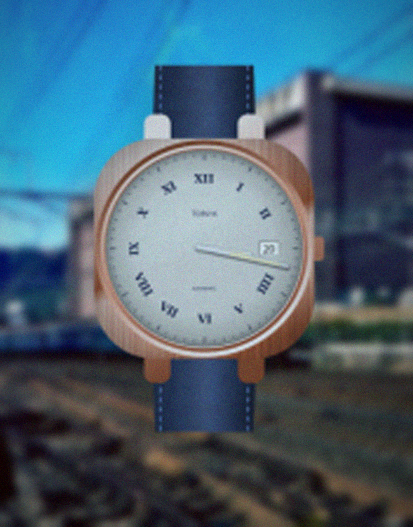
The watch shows {"hour": 3, "minute": 17}
